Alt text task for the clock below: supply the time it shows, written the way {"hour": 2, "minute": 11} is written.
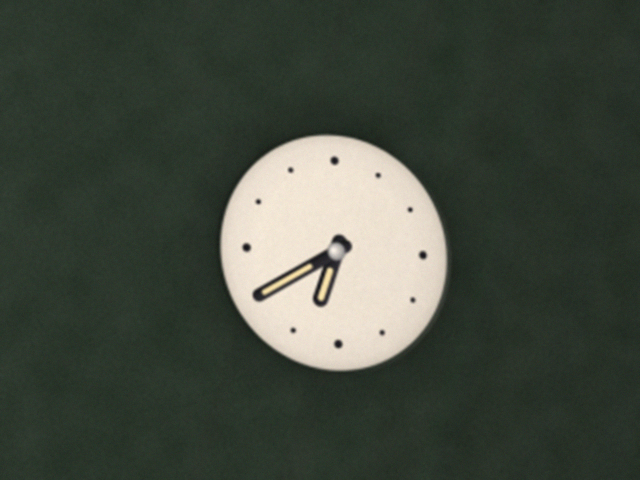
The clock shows {"hour": 6, "minute": 40}
